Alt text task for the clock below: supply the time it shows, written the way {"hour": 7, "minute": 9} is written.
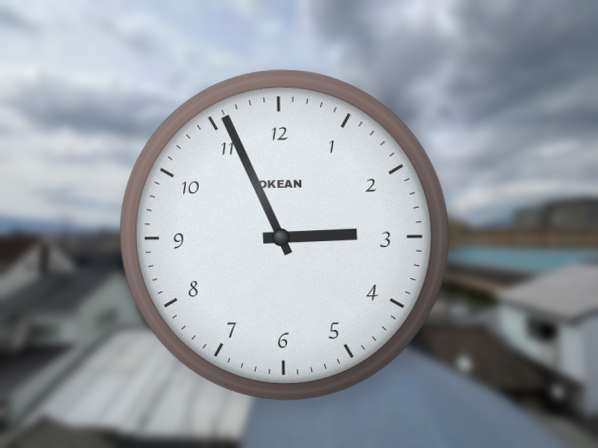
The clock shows {"hour": 2, "minute": 56}
